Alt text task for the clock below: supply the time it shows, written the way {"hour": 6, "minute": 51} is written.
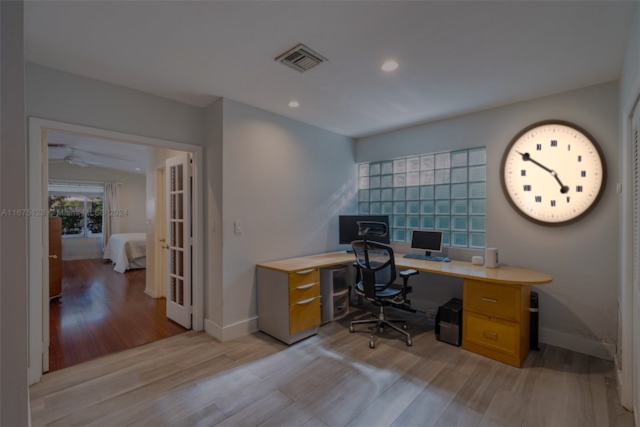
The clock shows {"hour": 4, "minute": 50}
